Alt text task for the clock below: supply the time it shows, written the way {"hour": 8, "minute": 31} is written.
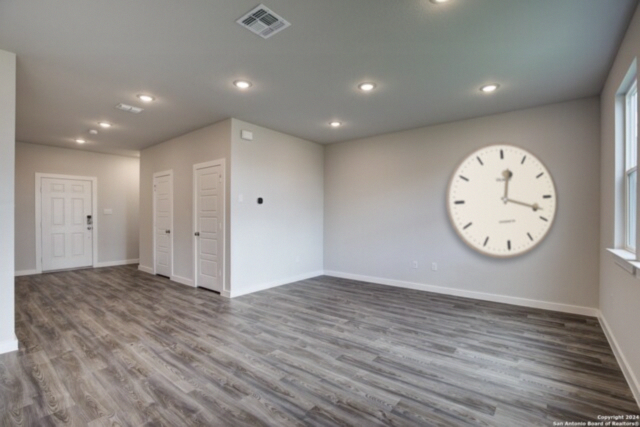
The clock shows {"hour": 12, "minute": 18}
